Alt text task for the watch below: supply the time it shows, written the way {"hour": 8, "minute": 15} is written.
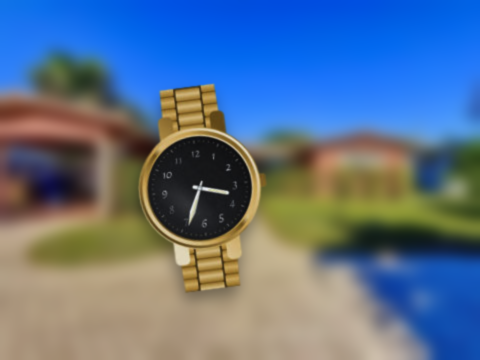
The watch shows {"hour": 3, "minute": 34}
